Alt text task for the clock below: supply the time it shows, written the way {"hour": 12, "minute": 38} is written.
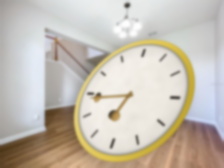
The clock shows {"hour": 6, "minute": 44}
